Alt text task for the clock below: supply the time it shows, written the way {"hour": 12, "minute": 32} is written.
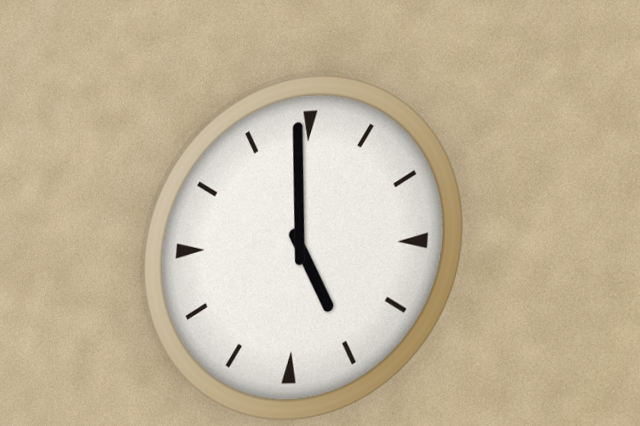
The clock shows {"hour": 4, "minute": 59}
